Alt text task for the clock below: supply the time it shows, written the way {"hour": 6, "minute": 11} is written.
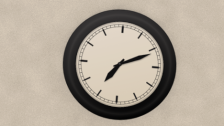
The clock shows {"hour": 7, "minute": 11}
